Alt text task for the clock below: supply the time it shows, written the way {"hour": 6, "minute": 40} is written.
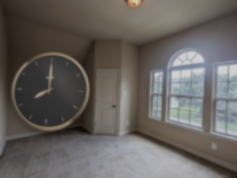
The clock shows {"hour": 8, "minute": 0}
